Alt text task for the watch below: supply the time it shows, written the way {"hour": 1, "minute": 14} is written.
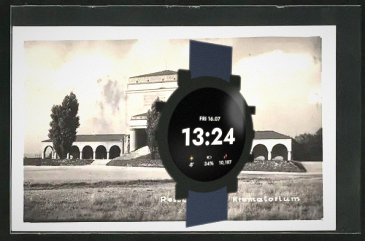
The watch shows {"hour": 13, "minute": 24}
